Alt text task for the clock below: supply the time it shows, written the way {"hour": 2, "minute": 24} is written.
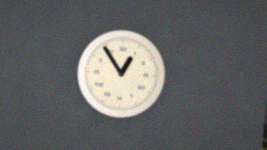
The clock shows {"hour": 12, "minute": 54}
